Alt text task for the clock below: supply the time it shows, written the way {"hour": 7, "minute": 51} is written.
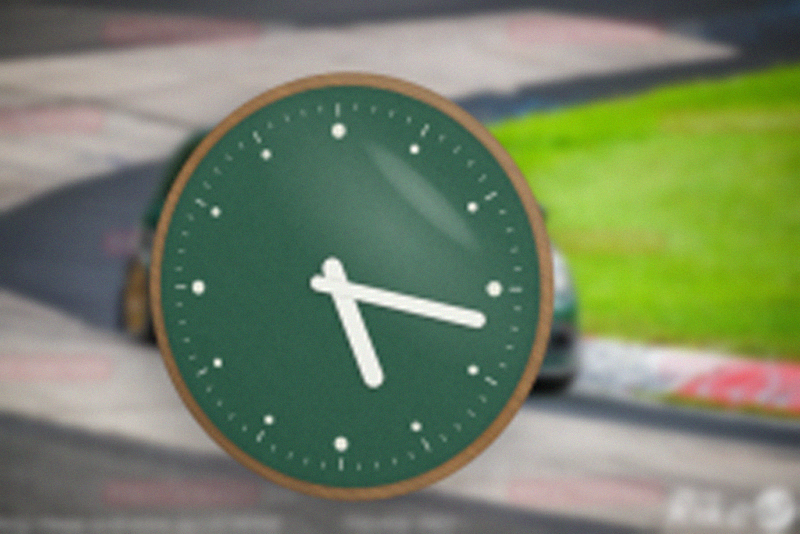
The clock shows {"hour": 5, "minute": 17}
